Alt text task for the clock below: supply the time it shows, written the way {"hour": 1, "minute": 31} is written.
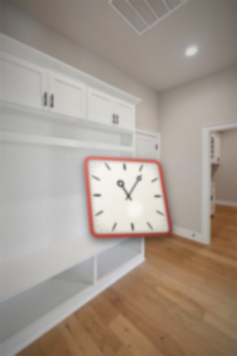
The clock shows {"hour": 11, "minute": 6}
